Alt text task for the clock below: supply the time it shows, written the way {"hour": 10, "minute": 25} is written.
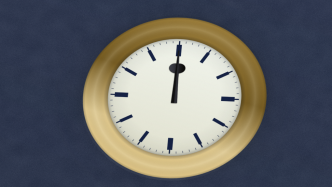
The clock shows {"hour": 12, "minute": 0}
